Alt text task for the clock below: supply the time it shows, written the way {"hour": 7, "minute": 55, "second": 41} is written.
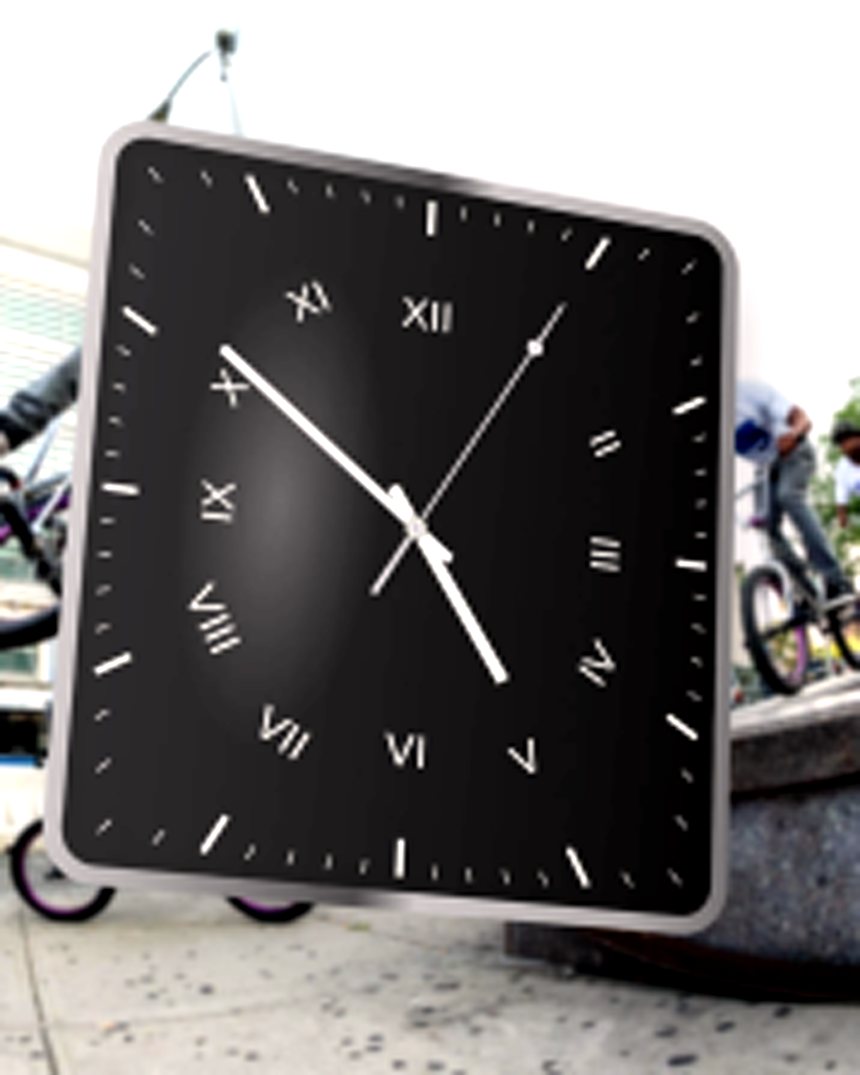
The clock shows {"hour": 4, "minute": 51, "second": 5}
